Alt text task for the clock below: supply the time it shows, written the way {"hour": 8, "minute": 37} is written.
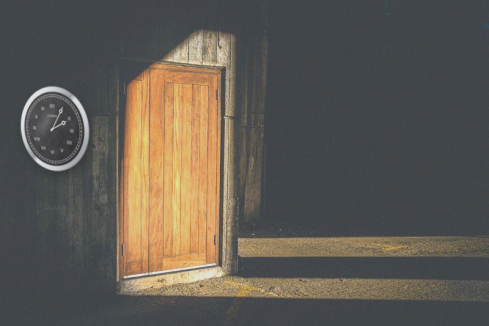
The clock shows {"hour": 2, "minute": 5}
